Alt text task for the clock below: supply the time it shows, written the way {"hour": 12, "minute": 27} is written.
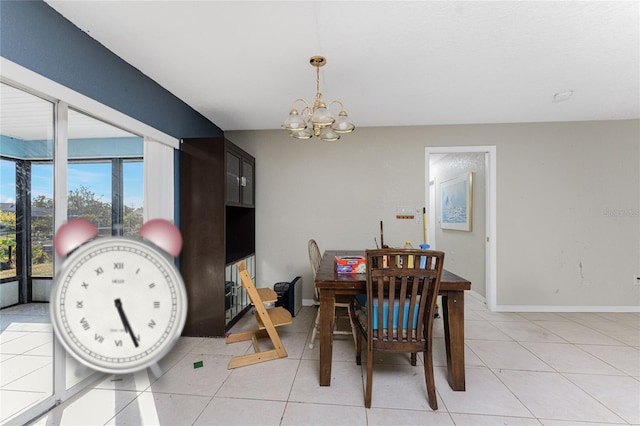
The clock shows {"hour": 5, "minute": 26}
